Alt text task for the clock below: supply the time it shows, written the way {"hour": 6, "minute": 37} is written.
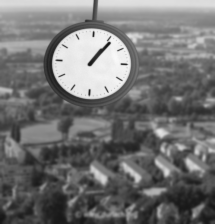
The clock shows {"hour": 1, "minute": 6}
